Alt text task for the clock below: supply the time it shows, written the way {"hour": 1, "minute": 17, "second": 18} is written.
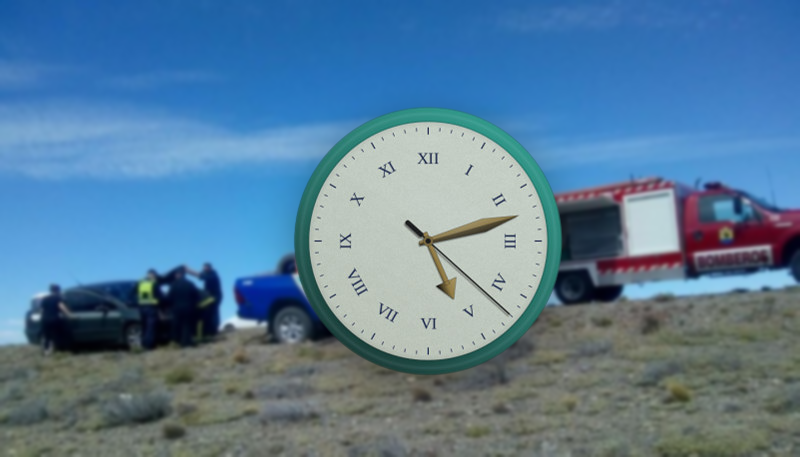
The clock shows {"hour": 5, "minute": 12, "second": 22}
